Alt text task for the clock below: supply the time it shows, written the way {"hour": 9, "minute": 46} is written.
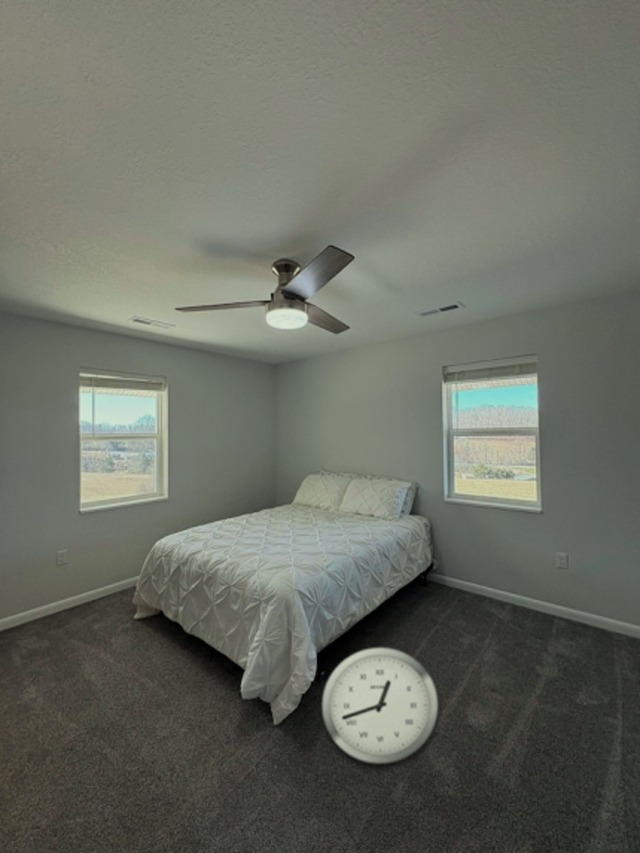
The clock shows {"hour": 12, "minute": 42}
